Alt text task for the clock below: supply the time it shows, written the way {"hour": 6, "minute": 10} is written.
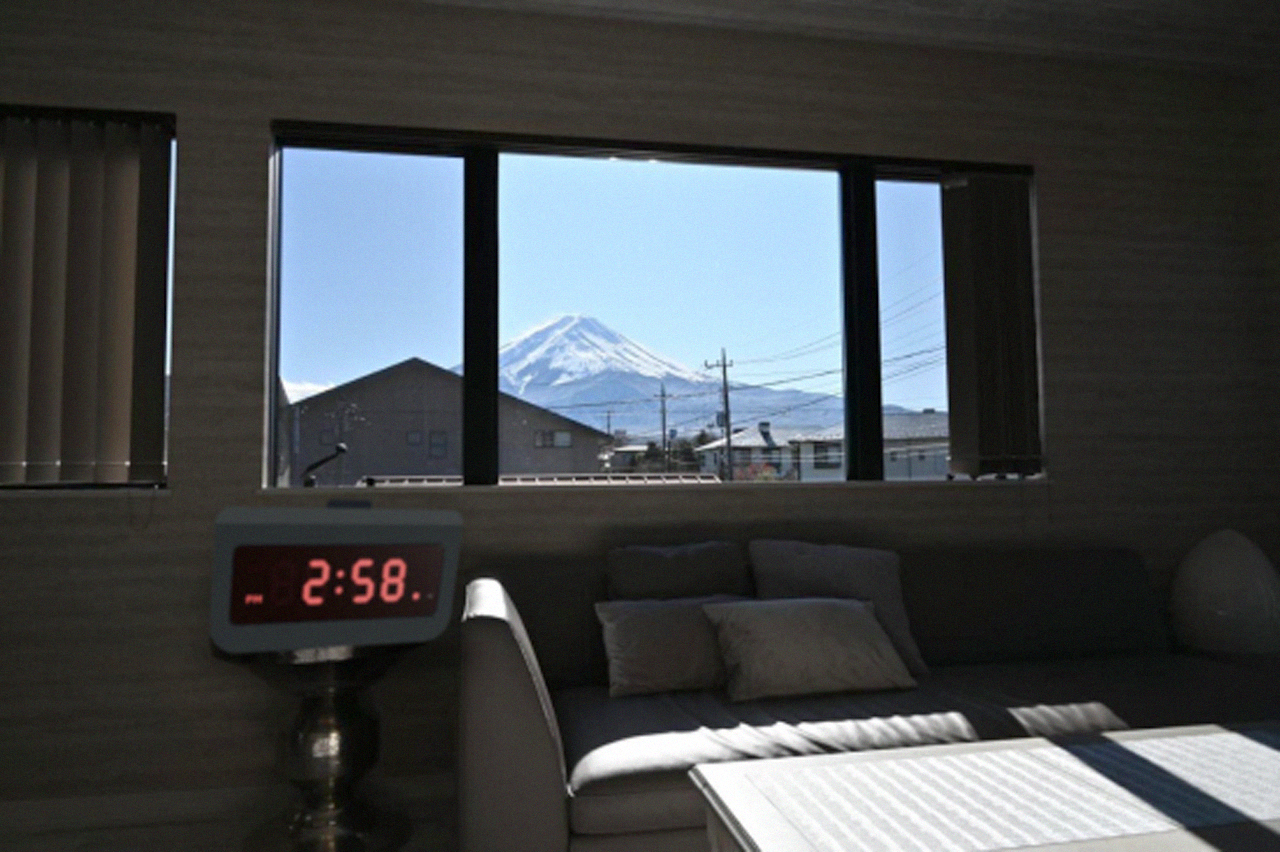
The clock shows {"hour": 2, "minute": 58}
